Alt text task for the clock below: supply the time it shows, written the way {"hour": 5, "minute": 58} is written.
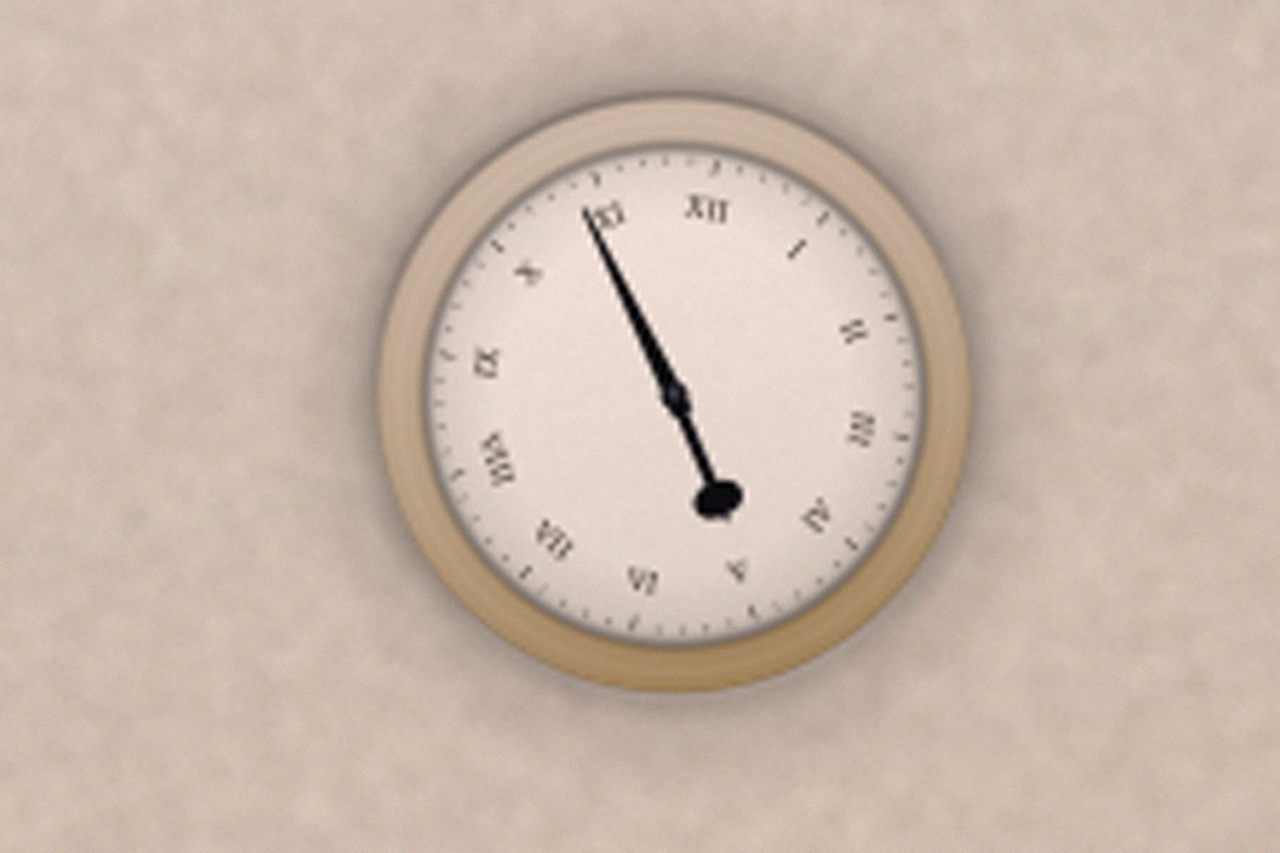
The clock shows {"hour": 4, "minute": 54}
